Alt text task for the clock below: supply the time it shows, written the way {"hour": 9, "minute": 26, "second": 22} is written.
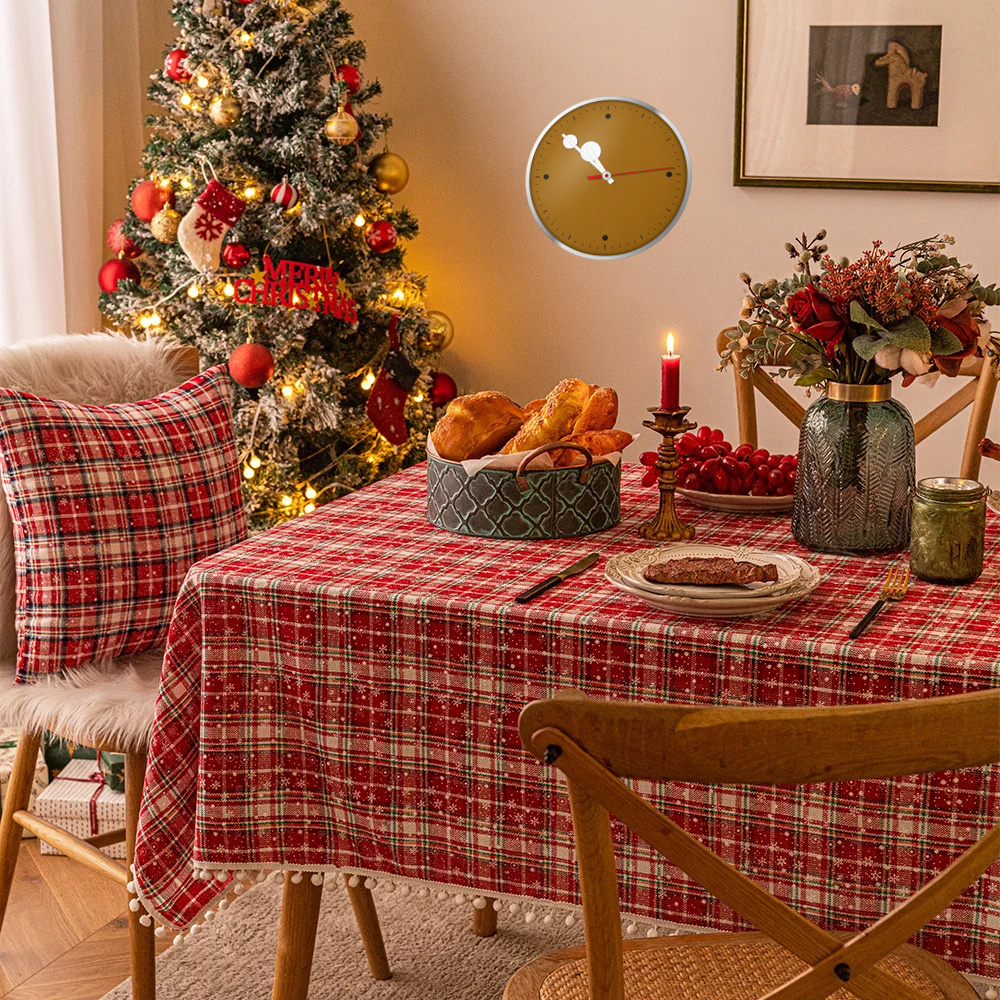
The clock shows {"hour": 10, "minute": 52, "second": 14}
